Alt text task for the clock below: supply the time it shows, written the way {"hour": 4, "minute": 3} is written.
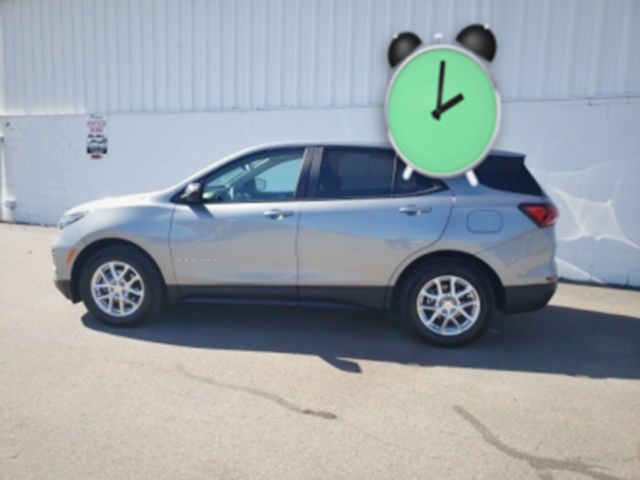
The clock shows {"hour": 2, "minute": 1}
